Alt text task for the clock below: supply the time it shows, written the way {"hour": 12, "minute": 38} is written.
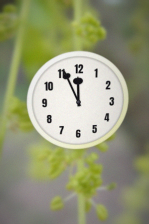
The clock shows {"hour": 11, "minute": 56}
